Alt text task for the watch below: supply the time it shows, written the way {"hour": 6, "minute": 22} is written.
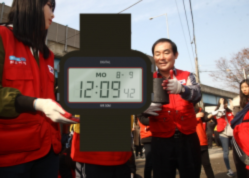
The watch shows {"hour": 12, "minute": 9}
